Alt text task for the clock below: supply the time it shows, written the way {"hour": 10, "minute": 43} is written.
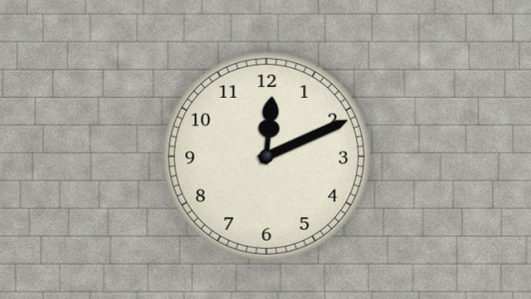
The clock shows {"hour": 12, "minute": 11}
